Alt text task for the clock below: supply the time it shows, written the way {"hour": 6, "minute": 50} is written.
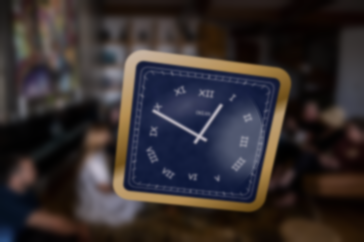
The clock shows {"hour": 12, "minute": 49}
